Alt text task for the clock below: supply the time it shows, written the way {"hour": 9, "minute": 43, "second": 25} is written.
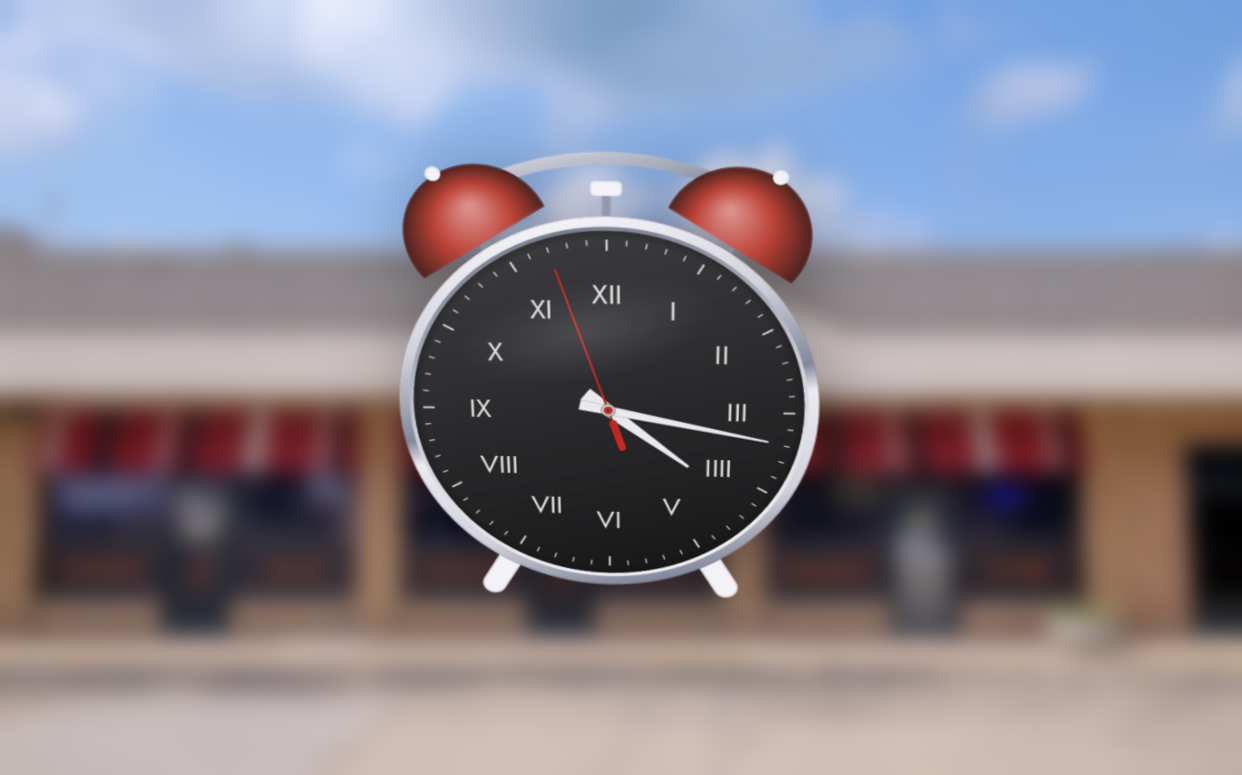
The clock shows {"hour": 4, "minute": 16, "second": 57}
